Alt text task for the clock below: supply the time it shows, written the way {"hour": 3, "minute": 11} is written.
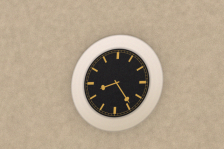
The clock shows {"hour": 8, "minute": 24}
